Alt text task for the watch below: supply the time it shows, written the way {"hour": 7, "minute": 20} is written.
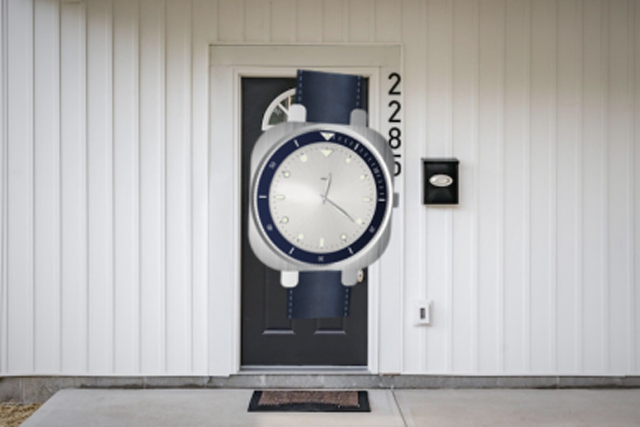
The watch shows {"hour": 12, "minute": 21}
